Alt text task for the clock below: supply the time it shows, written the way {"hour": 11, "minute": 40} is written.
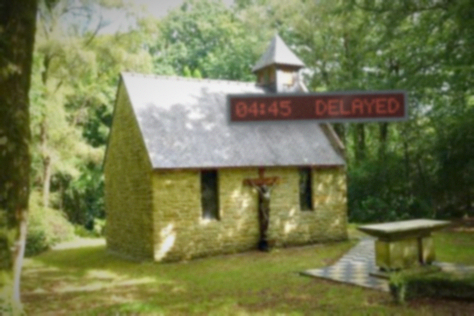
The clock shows {"hour": 4, "minute": 45}
